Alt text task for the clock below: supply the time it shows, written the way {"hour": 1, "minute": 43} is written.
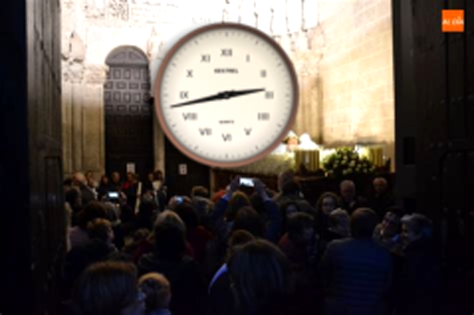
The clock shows {"hour": 2, "minute": 43}
